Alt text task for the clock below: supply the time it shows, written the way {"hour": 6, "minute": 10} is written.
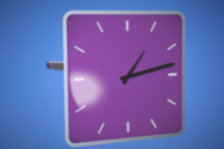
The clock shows {"hour": 1, "minute": 13}
